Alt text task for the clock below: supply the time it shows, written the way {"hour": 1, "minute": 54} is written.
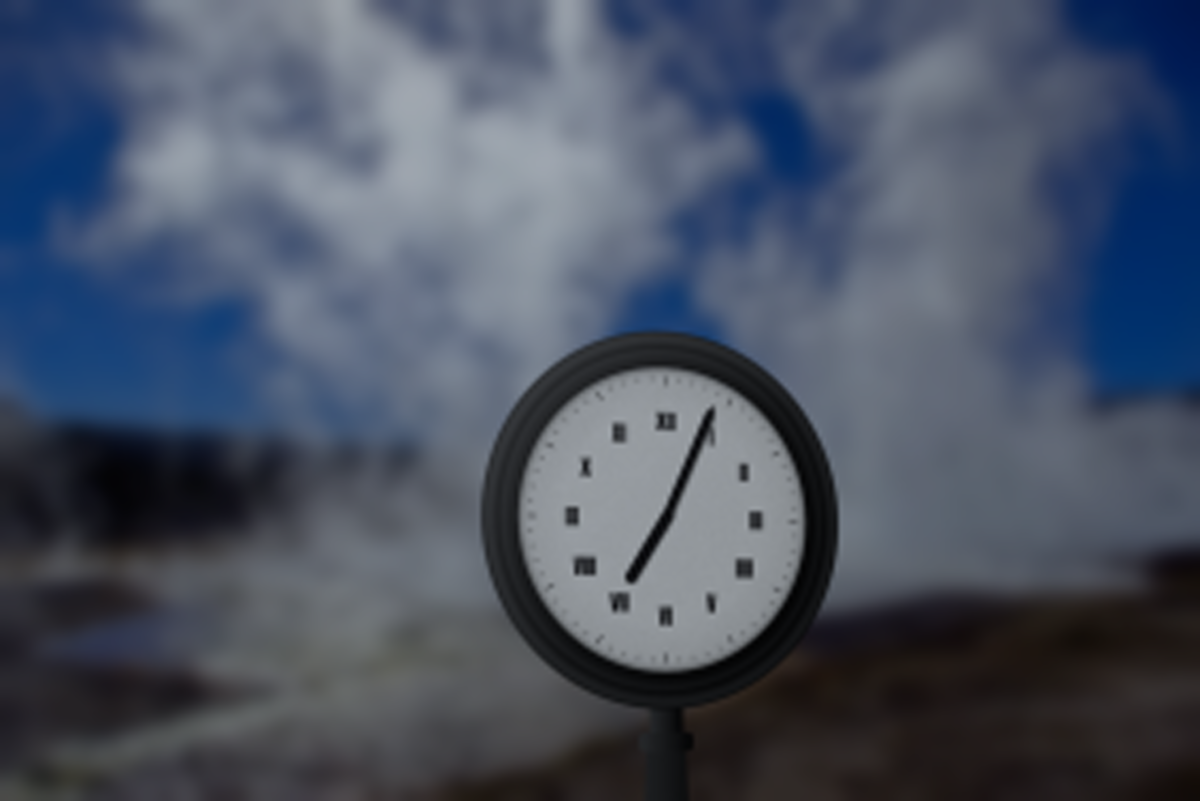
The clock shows {"hour": 7, "minute": 4}
